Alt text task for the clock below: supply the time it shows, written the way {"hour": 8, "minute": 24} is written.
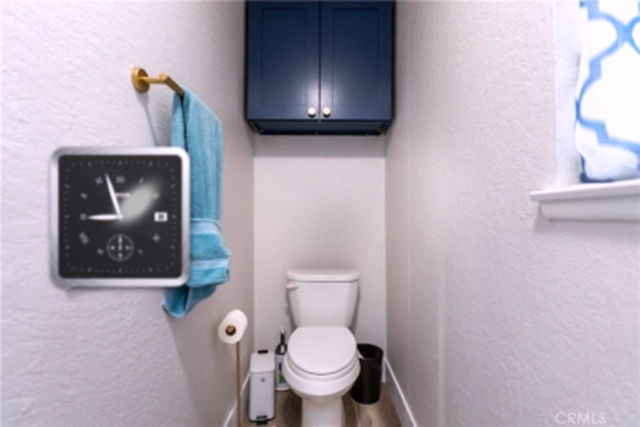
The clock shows {"hour": 8, "minute": 57}
